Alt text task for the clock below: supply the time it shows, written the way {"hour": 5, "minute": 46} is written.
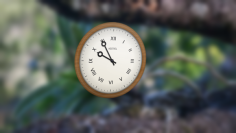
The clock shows {"hour": 9, "minute": 55}
